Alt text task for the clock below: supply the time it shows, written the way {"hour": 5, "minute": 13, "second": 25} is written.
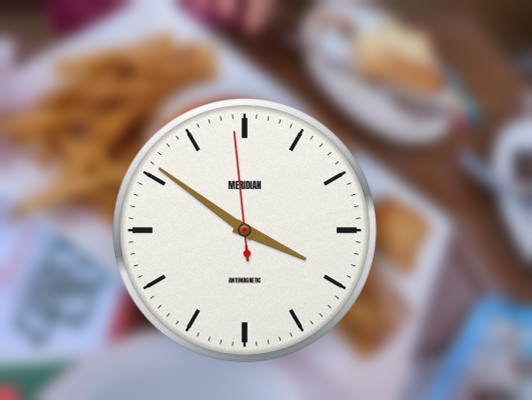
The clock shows {"hour": 3, "minute": 50, "second": 59}
